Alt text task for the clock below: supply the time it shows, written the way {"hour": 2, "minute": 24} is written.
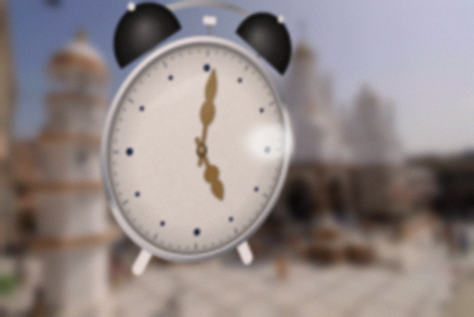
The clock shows {"hour": 5, "minute": 1}
